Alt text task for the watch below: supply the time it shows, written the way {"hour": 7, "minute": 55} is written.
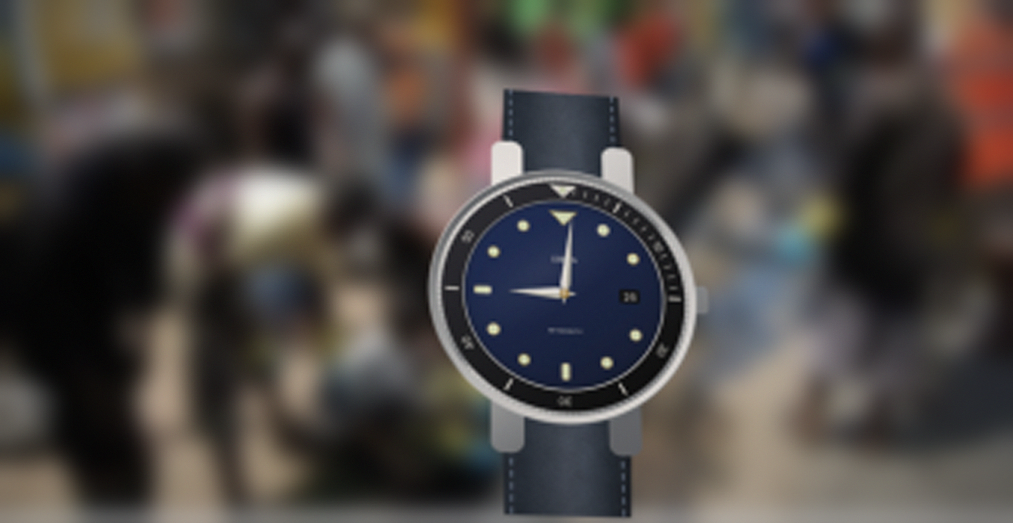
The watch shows {"hour": 9, "minute": 1}
